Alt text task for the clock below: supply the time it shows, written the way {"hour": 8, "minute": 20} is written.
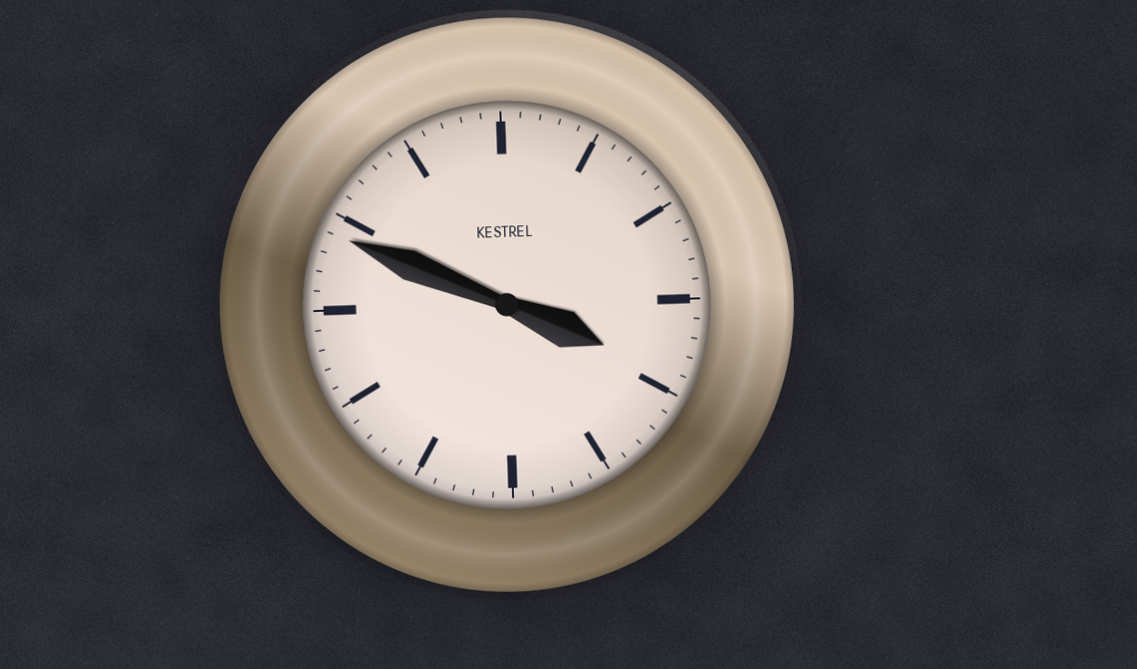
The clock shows {"hour": 3, "minute": 49}
